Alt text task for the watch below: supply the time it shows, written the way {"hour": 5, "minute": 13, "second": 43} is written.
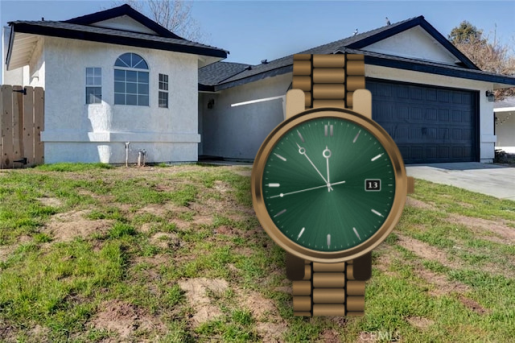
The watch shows {"hour": 11, "minute": 53, "second": 43}
